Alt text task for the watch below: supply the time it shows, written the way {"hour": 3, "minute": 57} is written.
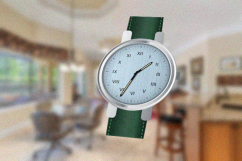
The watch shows {"hour": 1, "minute": 34}
